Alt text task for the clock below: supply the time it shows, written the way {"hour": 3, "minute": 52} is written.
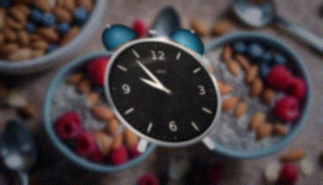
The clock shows {"hour": 9, "minute": 54}
